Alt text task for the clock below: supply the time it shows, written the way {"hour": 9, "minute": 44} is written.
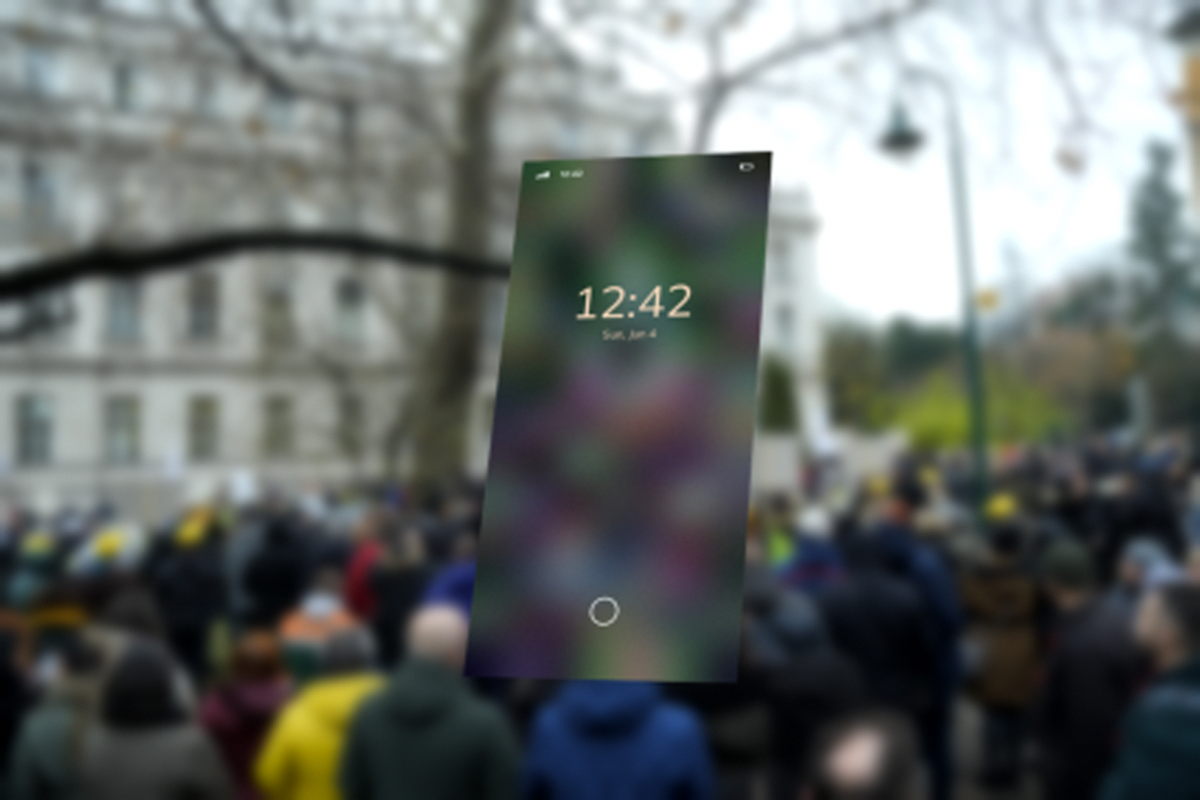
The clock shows {"hour": 12, "minute": 42}
